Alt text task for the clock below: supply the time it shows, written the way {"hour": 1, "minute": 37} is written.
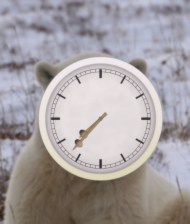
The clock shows {"hour": 7, "minute": 37}
